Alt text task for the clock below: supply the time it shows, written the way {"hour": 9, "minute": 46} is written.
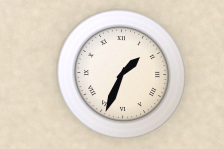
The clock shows {"hour": 1, "minute": 34}
